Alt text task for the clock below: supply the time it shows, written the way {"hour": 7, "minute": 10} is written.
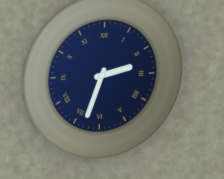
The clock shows {"hour": 2, "minute": 33}
